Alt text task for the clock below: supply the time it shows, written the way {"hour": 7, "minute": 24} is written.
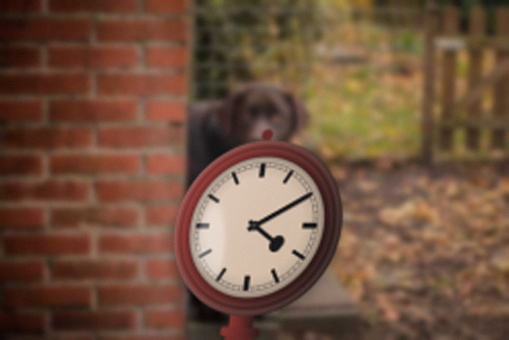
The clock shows {"hour": 4, "minute": 10}
